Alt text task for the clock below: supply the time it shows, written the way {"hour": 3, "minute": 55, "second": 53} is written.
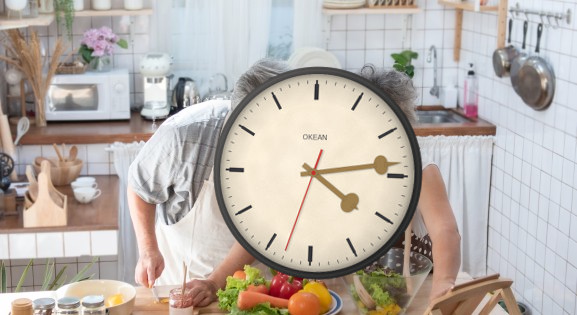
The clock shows {"hour": 4, "minute": 13, "second": 33}
